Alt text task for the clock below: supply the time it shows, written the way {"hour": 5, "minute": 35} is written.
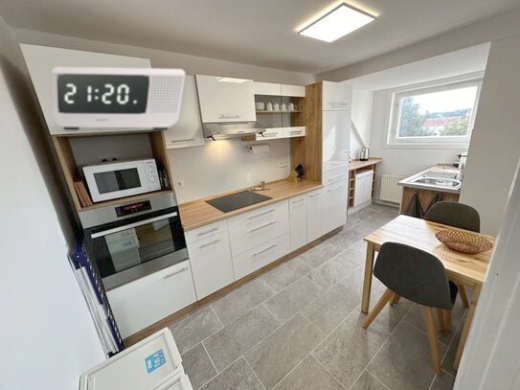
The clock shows {"hour": 21, "minute": 20}
